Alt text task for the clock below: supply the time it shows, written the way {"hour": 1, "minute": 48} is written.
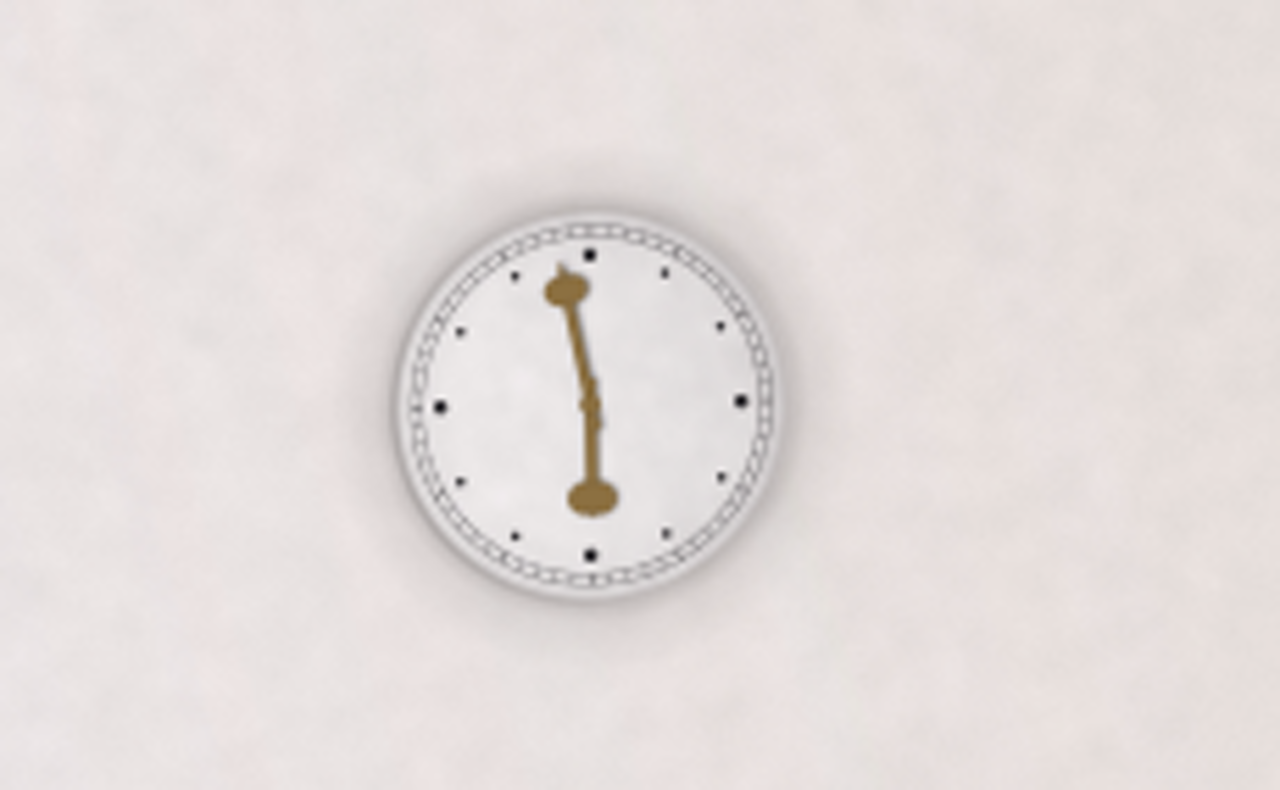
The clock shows {"hour": 5, "minute": 58}
